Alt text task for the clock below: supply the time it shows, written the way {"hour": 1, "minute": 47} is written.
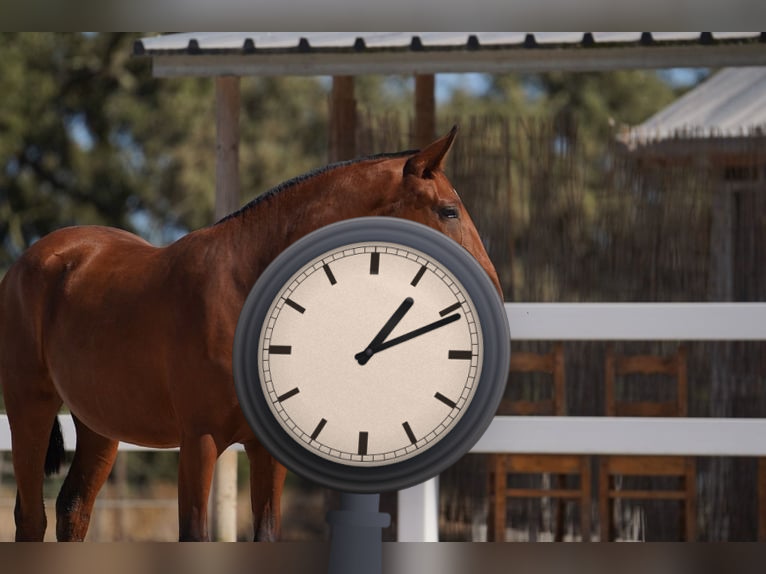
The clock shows {"hour": 1, "minute": 11}
